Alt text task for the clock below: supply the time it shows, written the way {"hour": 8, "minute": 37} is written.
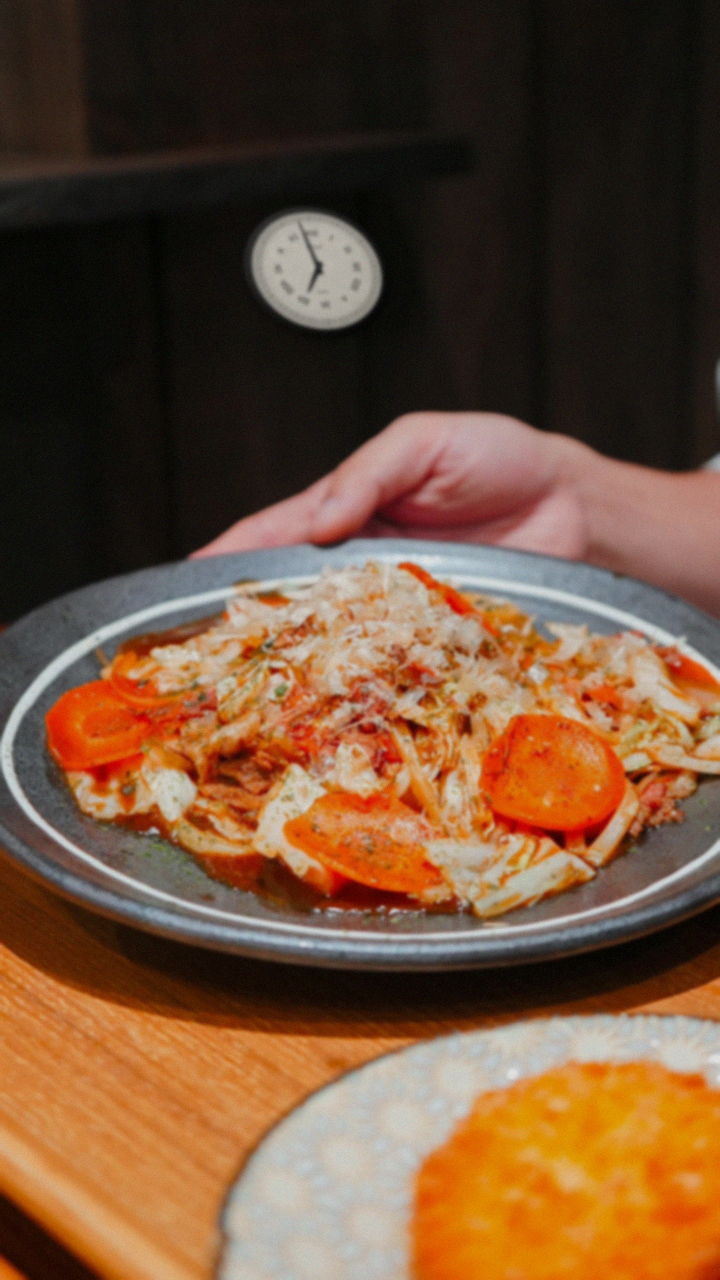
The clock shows {"hour": 6, "minute": 58}
